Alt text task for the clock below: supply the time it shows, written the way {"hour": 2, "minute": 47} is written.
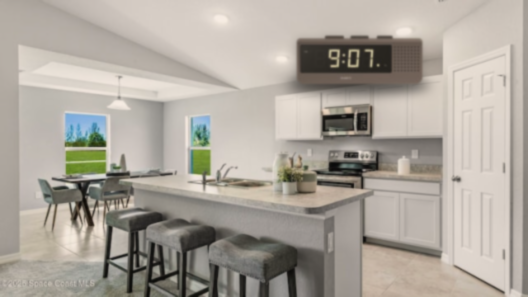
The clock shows {"hour": 9, "minute": 7}
